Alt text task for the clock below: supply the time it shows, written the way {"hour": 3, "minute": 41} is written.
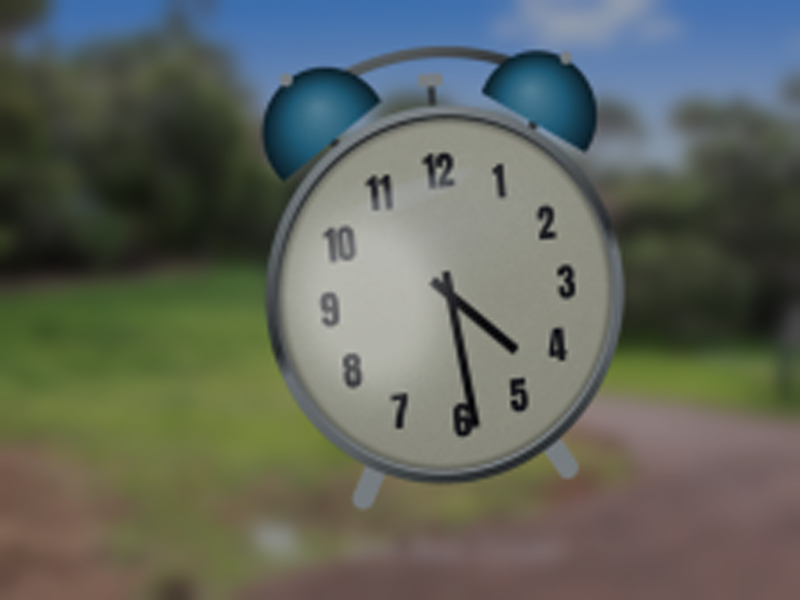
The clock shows {"hour": 4, "minute": 29}
